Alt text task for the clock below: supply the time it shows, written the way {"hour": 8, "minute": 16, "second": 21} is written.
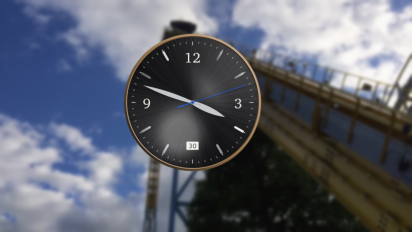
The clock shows {"hour": 3, "minute": 48, "second": 12}
